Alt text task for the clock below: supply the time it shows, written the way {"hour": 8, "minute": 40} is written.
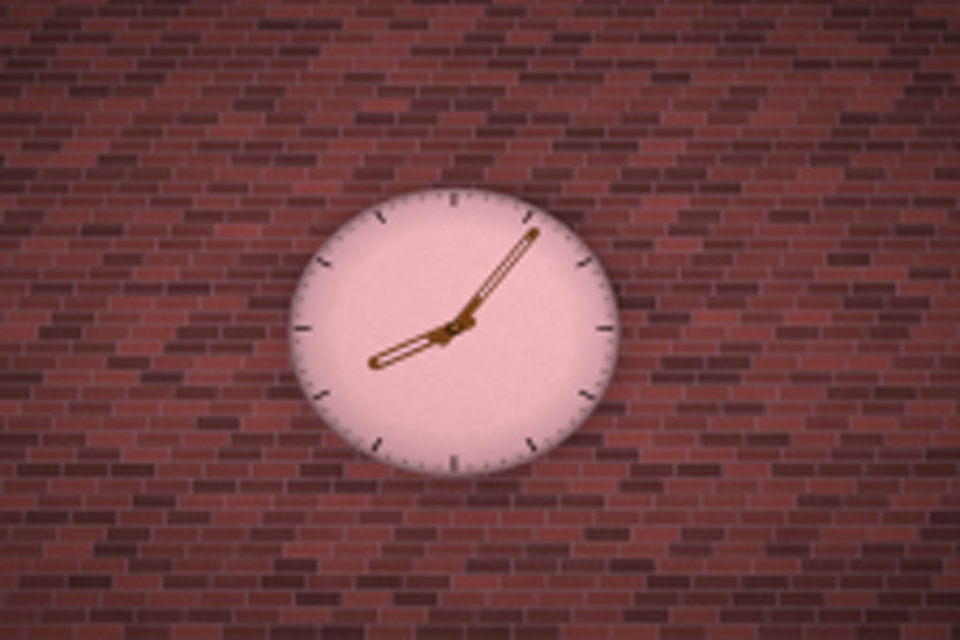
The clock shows {"hour": 8, "minute": 6}
